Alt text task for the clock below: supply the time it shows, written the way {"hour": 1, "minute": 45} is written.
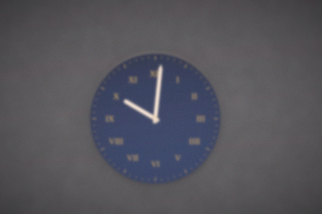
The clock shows {"hour": 10, "minute": 1}
